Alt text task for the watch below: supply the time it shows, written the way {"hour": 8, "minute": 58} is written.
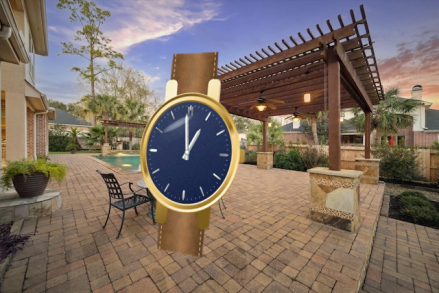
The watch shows {"hour": 12, "minute": 59}
